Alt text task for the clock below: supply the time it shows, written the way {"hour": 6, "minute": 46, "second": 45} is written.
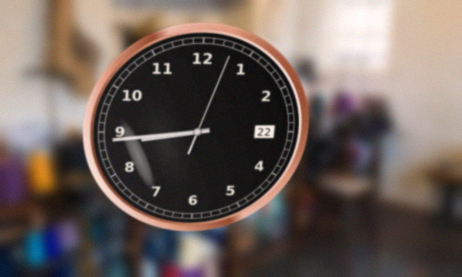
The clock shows {"hour": 8, "minute": 44, "second": 3}
